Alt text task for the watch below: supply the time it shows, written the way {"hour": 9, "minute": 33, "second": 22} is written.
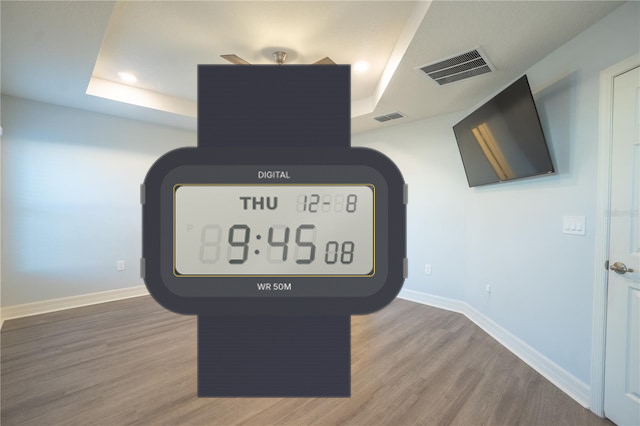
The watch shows {"hour": 9, "minute": 45, "second": 8}
